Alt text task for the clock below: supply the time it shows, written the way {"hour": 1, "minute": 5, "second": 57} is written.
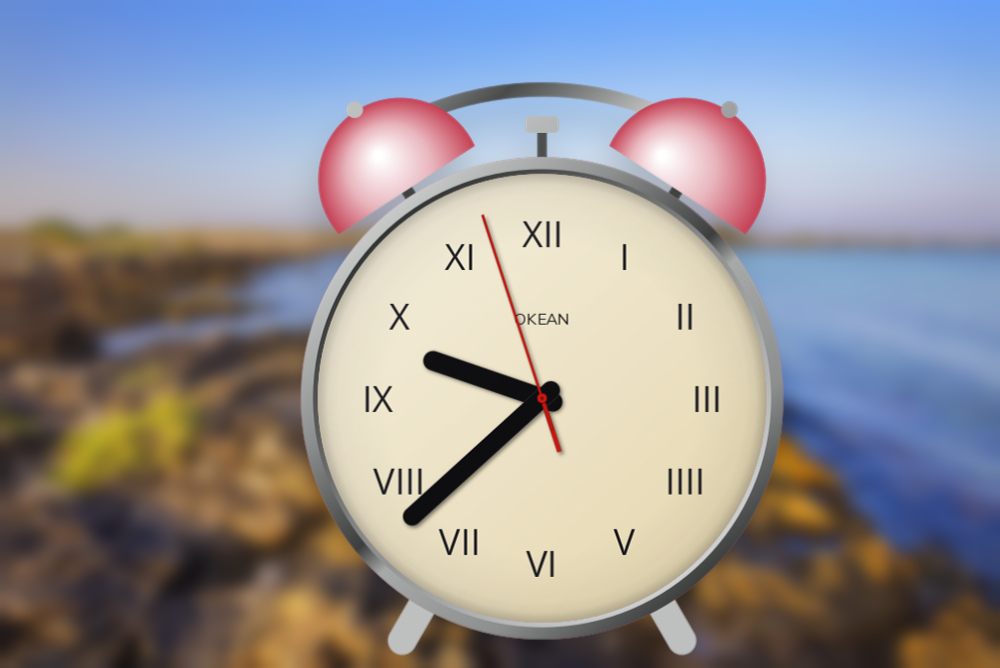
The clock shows {"hour": 9, "minute": 37, "second": 57}
